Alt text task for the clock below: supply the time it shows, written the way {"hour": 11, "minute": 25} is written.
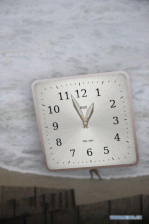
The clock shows {"hour": 12, "minute": 57}
